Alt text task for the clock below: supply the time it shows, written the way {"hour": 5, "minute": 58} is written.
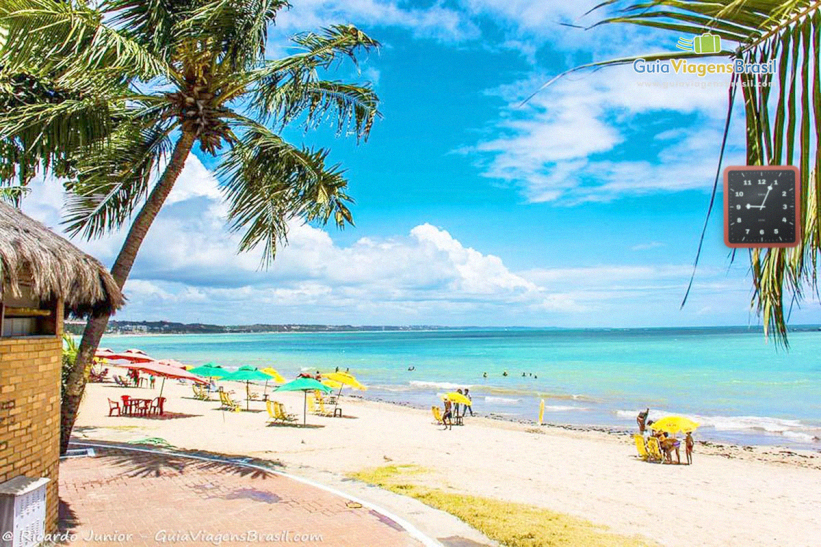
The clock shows {"hour": 9, "minute": 4}
